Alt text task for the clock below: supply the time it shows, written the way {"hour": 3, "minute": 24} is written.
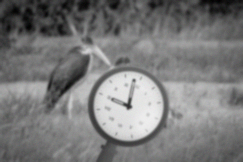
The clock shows {"hour": 8, "minute": 58}
